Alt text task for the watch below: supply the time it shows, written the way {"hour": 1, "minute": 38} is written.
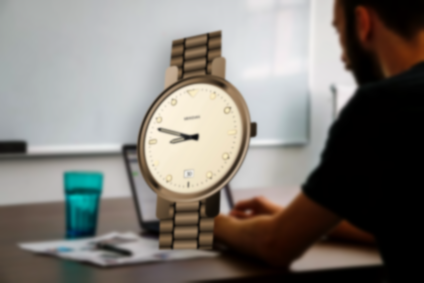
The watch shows {"hour": 8, "minute": 48}
